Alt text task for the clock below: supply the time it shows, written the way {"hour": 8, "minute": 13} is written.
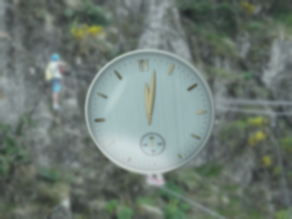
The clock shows {"hour": 12, "minute": 2}
